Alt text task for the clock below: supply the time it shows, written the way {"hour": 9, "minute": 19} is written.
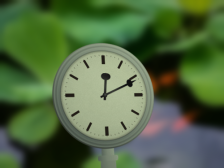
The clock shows {"hour": 12, "minute": 11}
